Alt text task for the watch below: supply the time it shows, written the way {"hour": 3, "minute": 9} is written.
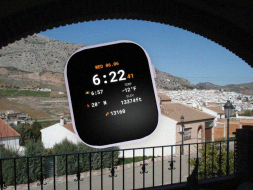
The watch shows {"hour": 6, "minute": 22}
